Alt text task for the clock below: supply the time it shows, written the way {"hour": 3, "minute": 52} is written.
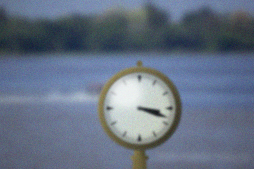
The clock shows {"hour": 3, "minute": 18}
